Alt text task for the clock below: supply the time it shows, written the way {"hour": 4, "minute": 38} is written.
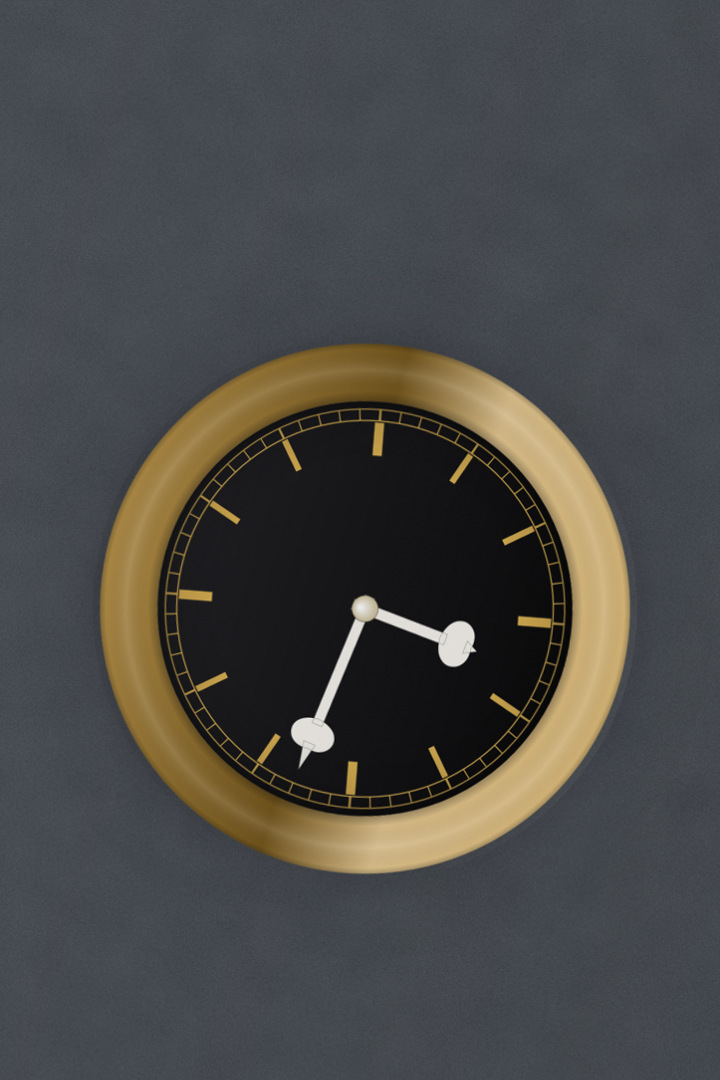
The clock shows {"hour": 3, "minute": 33}
